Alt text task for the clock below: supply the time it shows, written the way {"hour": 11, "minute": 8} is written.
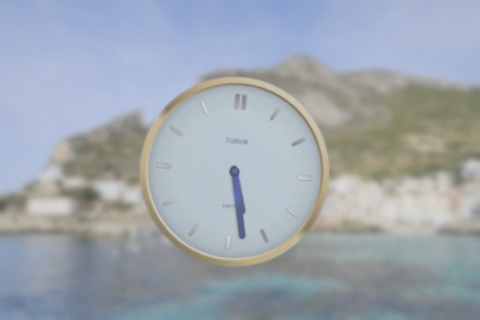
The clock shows {"hour": 5, "minute": 28}
